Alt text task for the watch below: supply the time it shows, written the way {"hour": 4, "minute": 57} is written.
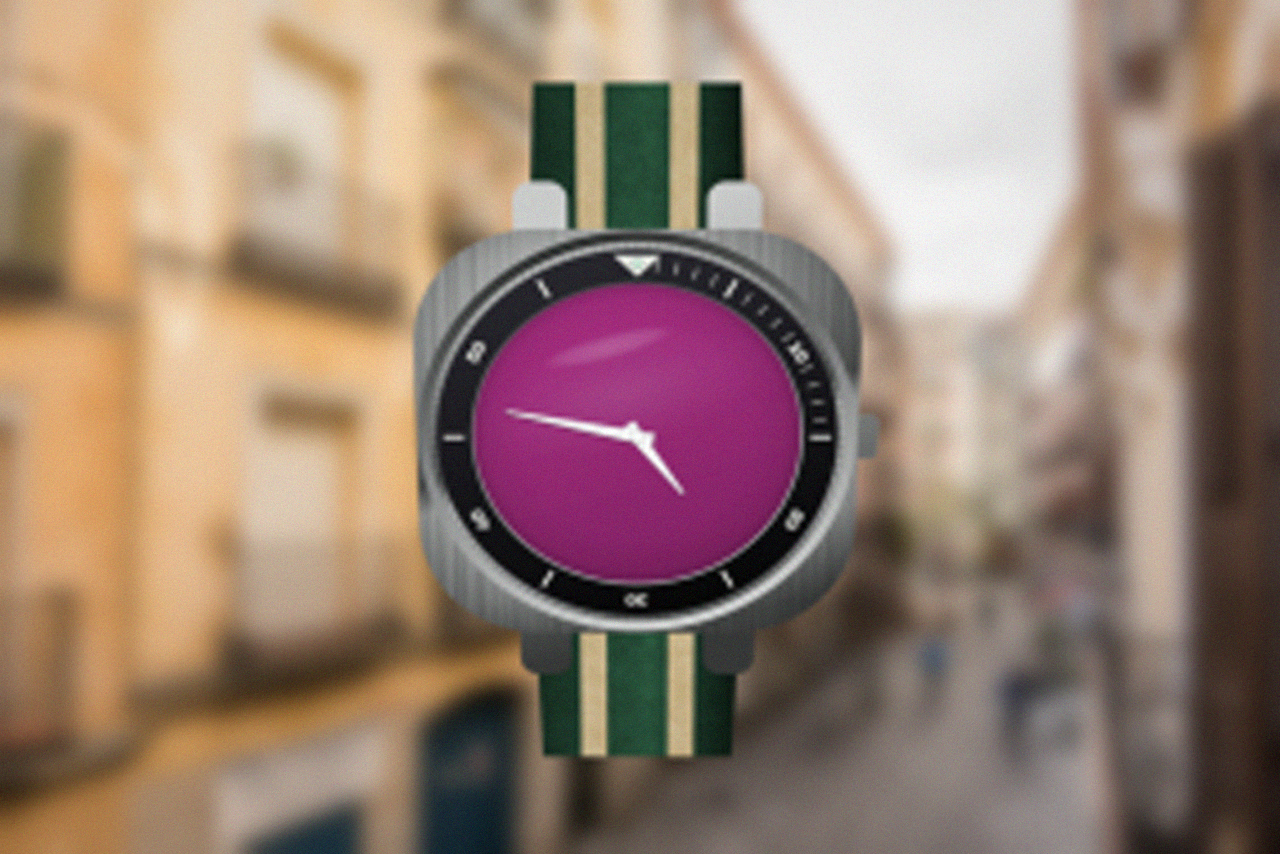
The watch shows {"hour": 4, "minute": 47}
